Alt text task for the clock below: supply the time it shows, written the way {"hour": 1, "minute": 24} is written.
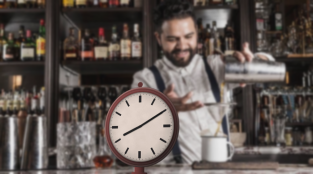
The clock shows {"hour": 8, "minute": 10}
